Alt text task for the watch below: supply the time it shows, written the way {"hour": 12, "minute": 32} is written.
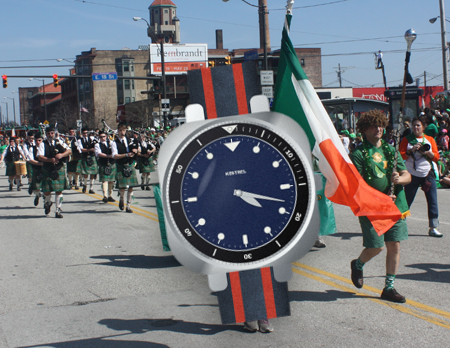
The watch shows {"hour": 4, "minute": 18}
